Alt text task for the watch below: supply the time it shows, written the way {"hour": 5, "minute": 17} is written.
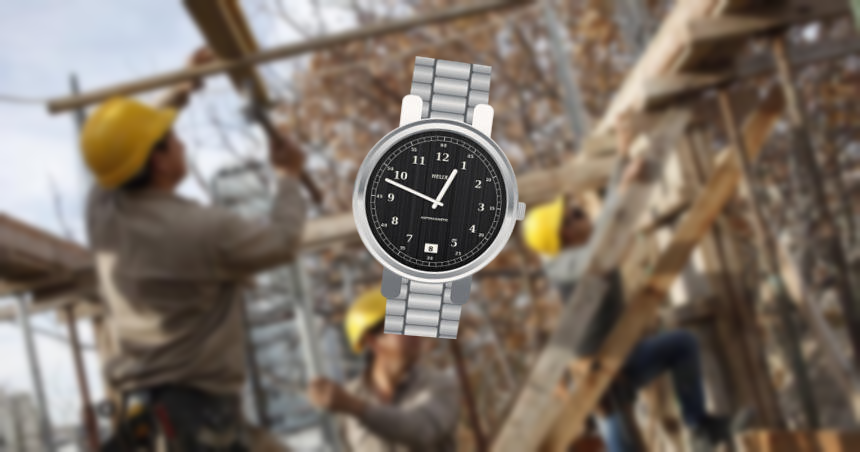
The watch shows {"hour": 12, "minute": 48}
